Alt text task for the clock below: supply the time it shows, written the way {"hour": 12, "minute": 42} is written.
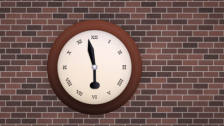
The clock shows {"hour": 5, "minute": 58}
